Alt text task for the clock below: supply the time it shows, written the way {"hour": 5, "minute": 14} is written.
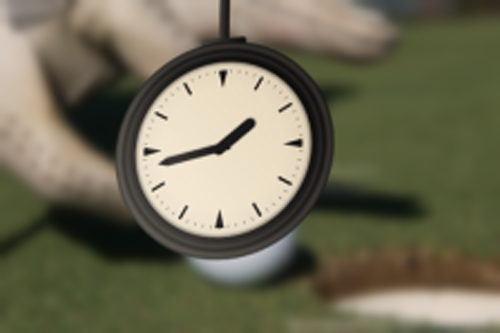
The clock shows {"hour": 1, "minute": 43}
